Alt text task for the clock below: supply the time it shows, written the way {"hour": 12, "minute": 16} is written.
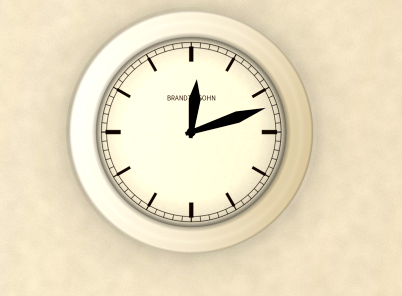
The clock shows {"hour": 12, "minute": 12}
